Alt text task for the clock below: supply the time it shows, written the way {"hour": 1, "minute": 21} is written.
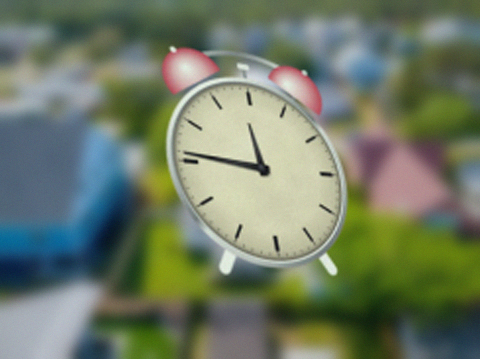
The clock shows {"hour": 11, "minute": 46}
